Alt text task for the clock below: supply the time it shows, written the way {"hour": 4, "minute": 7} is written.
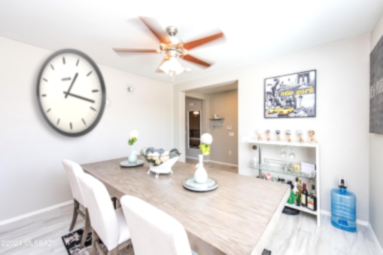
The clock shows {"hour": 1, "minute": 18}
